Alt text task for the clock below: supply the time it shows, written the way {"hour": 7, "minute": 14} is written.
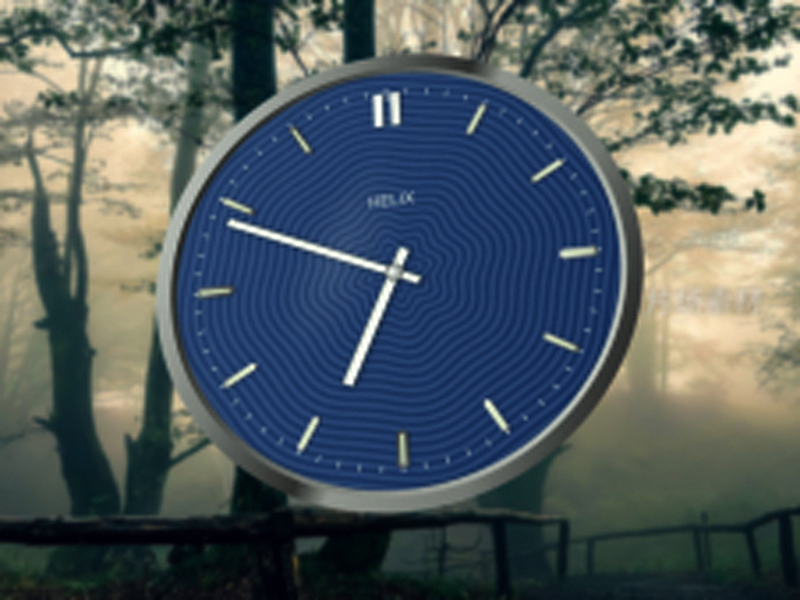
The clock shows {"hour": 6, "minute": 49}
